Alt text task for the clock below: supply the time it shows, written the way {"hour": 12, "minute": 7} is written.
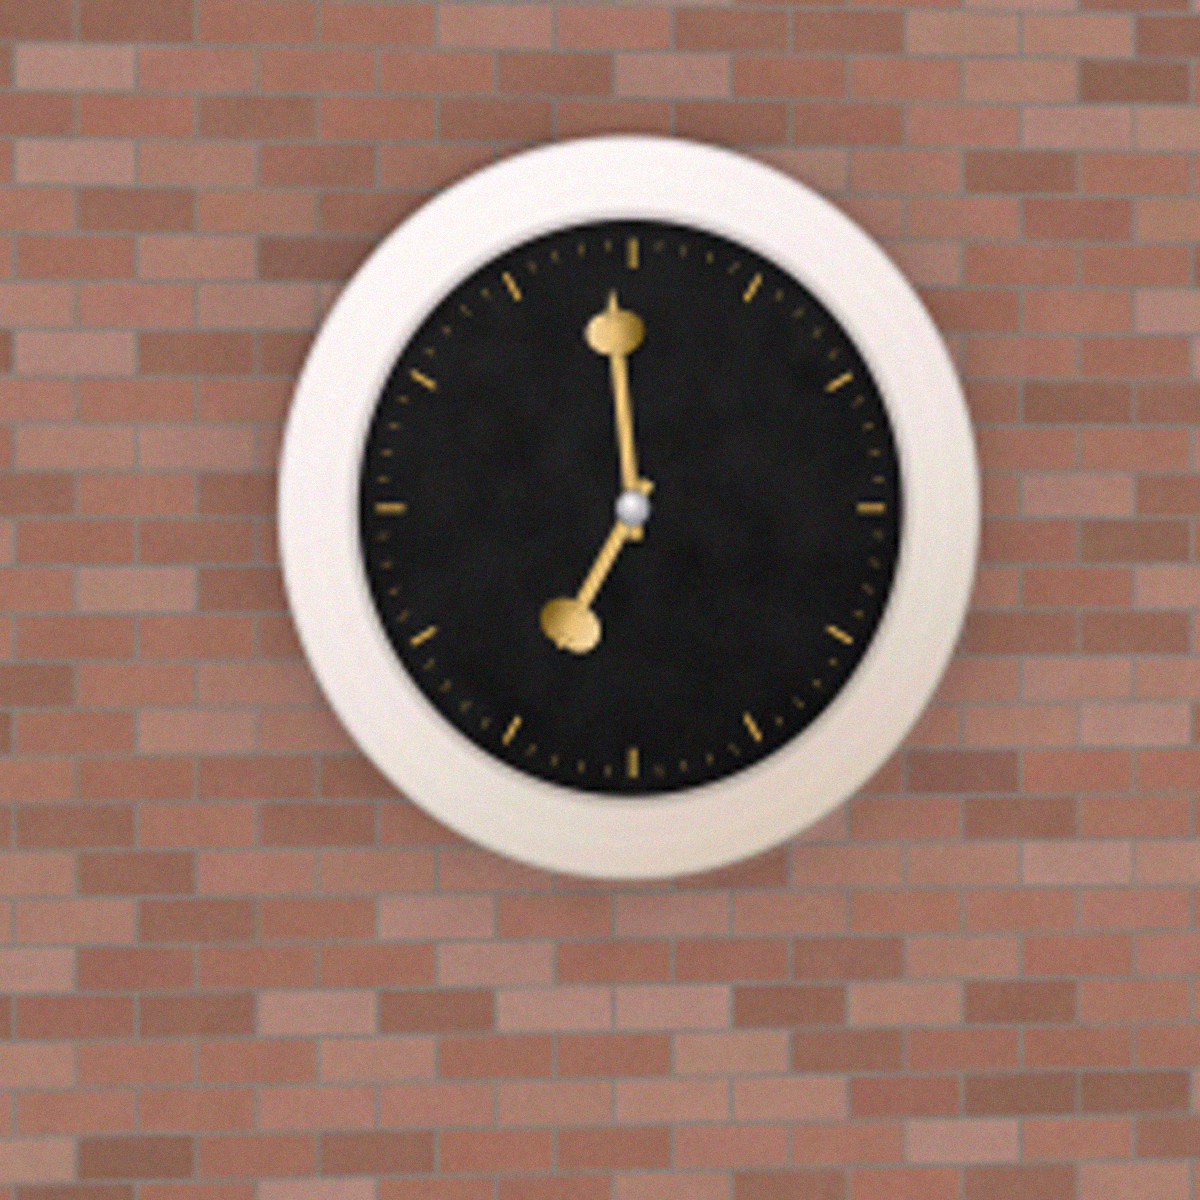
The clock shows {"hour": 6, "minute": 59}
